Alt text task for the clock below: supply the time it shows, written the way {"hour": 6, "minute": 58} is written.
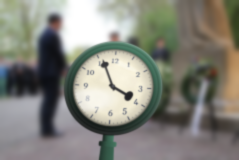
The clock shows {"hour": 3, "minute": 56}
